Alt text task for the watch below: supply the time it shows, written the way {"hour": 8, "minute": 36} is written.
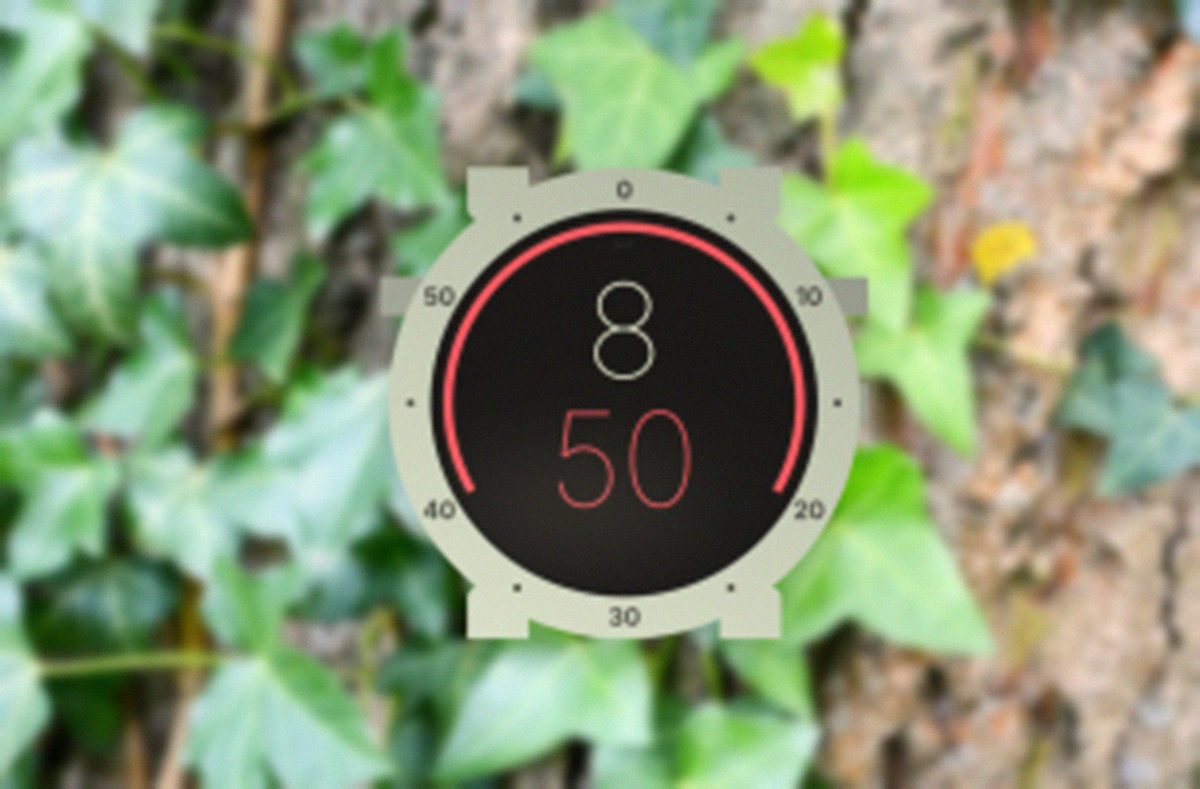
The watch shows {"hour": 8, "minute": 50}
